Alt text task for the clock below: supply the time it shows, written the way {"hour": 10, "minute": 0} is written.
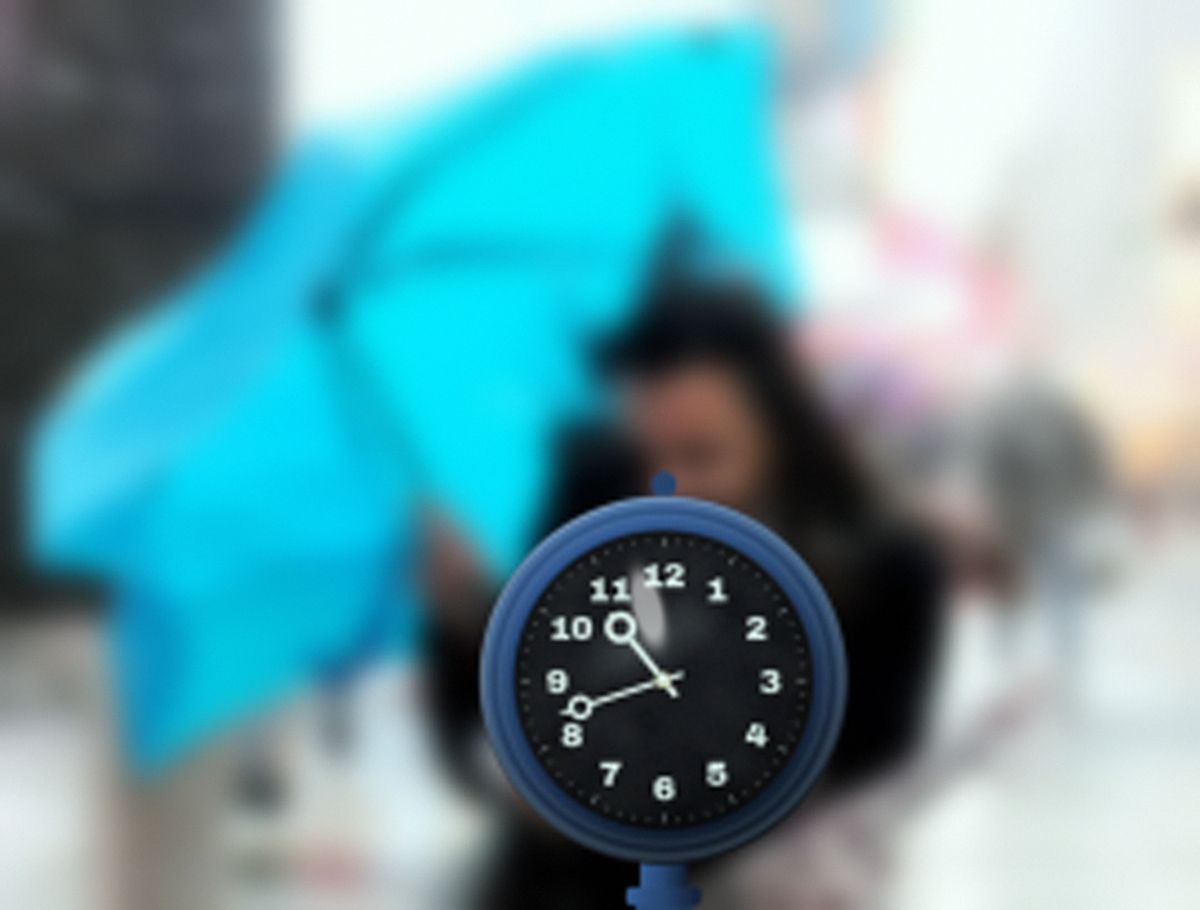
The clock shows {"hour": 10, "minute": 42}
